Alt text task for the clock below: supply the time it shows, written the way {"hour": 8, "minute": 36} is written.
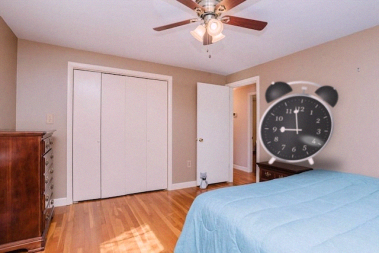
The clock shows {"hour": 8, "minute": 58}
